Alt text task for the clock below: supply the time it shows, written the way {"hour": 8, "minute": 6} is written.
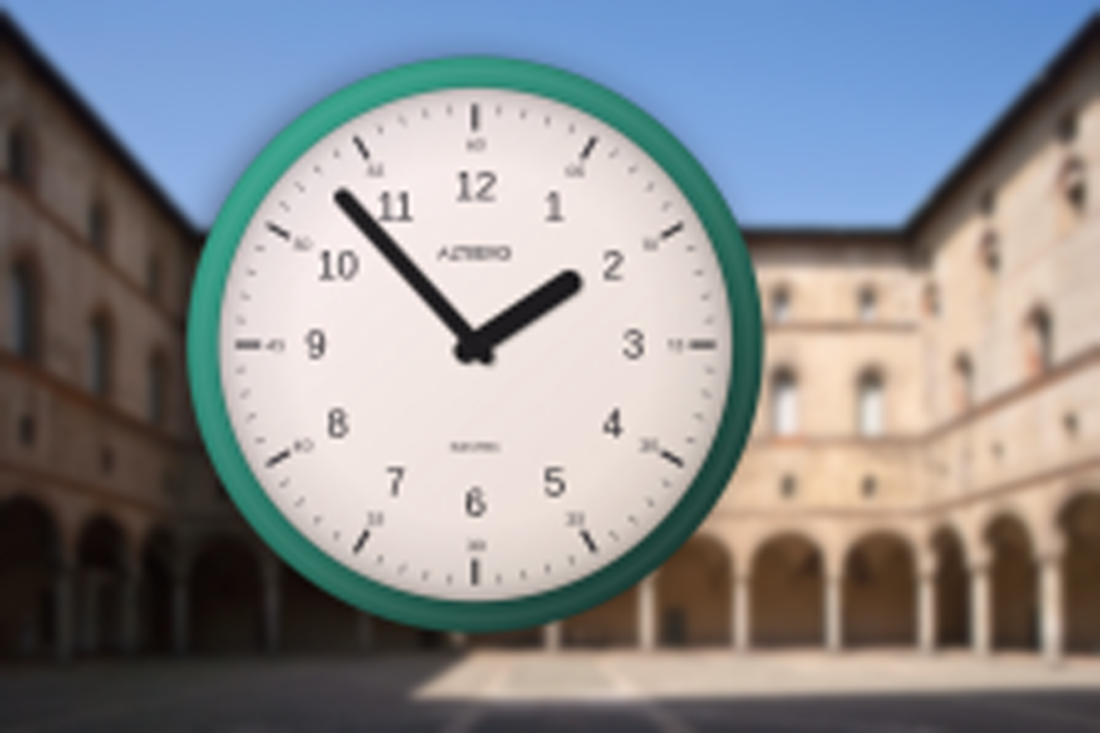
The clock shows {"hour": 1, "minute": 53}
